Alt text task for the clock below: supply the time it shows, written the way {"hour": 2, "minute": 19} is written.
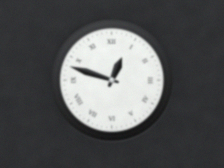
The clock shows {"hour": 12, "minute": 48}
